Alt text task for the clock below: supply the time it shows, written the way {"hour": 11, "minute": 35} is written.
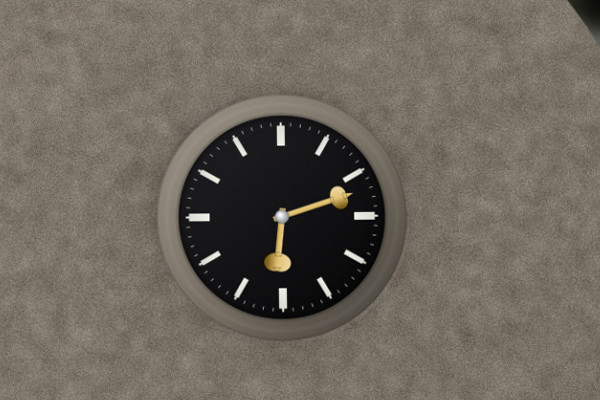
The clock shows {"hour": 6, "minute": 12}
